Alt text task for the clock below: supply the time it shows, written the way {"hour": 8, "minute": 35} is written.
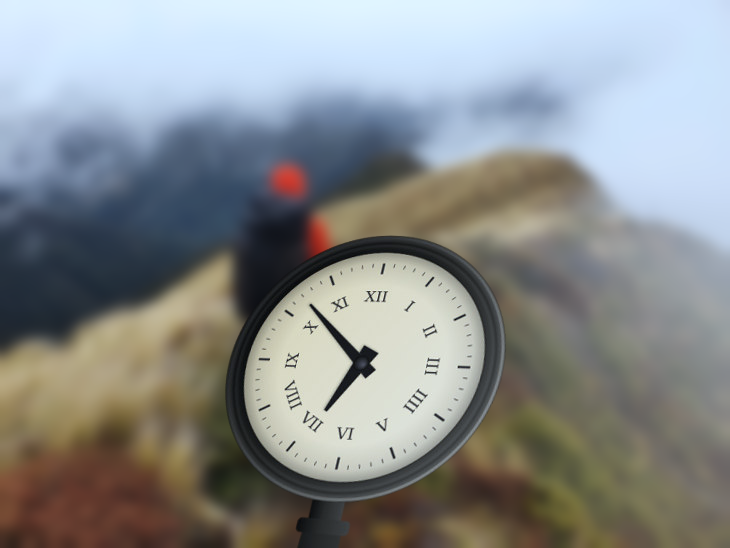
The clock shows {"hour": 6, "minute": 52}
